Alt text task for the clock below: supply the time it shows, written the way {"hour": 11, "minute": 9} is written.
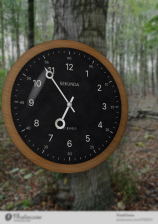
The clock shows {"hour": 6, "minute": 54}
